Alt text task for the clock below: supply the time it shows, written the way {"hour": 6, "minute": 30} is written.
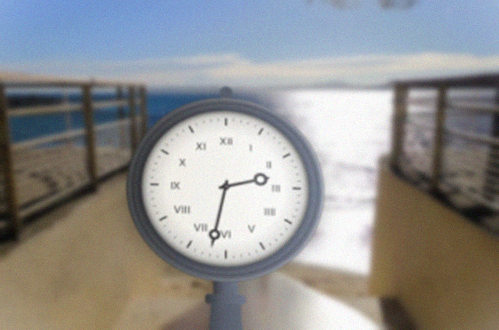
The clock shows {"hour": 2, "minute": 32}
